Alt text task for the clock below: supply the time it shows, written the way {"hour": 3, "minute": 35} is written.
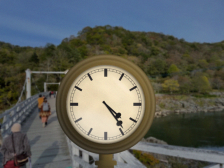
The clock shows {"hour": 4, "minute": 24}
